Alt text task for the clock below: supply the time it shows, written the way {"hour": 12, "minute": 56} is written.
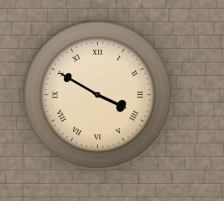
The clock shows {"hour": 3, "minute": 50}
